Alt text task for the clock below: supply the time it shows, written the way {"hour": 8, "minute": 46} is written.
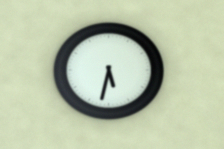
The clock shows {"hour": 5, "minute": 32}
